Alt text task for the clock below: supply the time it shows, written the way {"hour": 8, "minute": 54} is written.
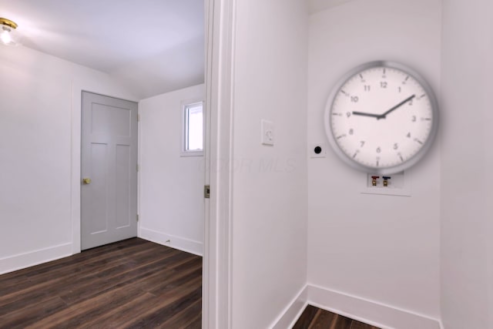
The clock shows {"hour": 9, "minute": 9}
